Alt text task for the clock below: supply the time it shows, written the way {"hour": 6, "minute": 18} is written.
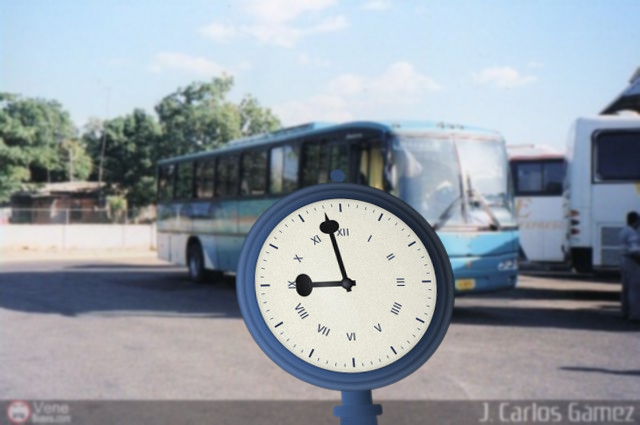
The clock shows {"hour": 8, "minute": 58}
